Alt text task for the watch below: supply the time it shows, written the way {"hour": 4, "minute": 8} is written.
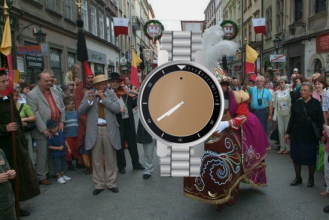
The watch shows {"hour": 7, "minute": 39}
